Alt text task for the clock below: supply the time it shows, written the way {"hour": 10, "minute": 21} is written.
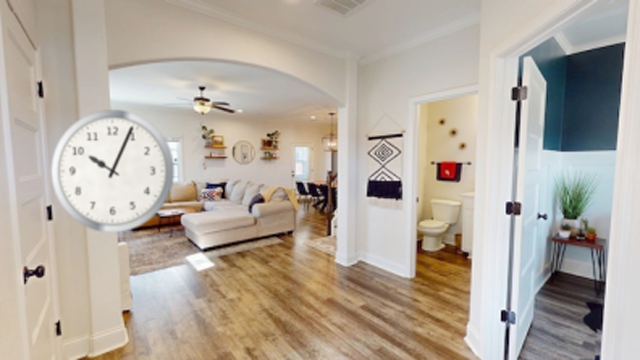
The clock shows {"hour": 10, "minute": 4}
